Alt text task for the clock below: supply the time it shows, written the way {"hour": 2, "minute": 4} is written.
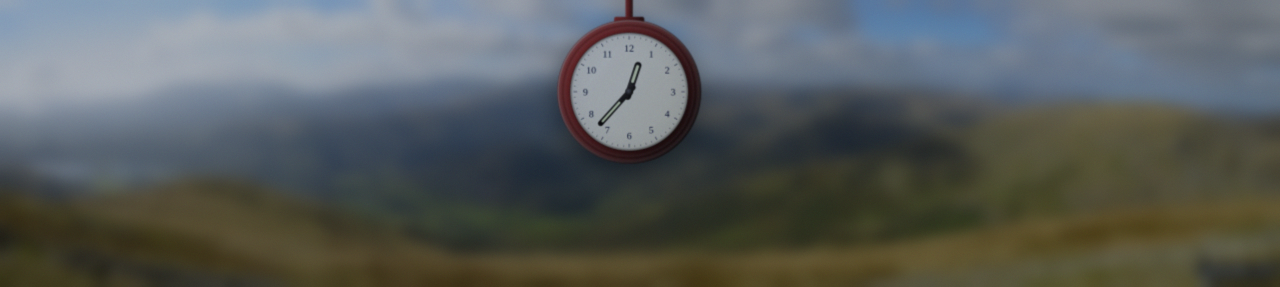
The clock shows {"hour": 12, "minute": 37}
